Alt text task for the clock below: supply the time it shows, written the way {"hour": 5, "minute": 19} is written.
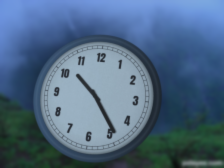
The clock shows {"hour": 10, "minute": 24}
